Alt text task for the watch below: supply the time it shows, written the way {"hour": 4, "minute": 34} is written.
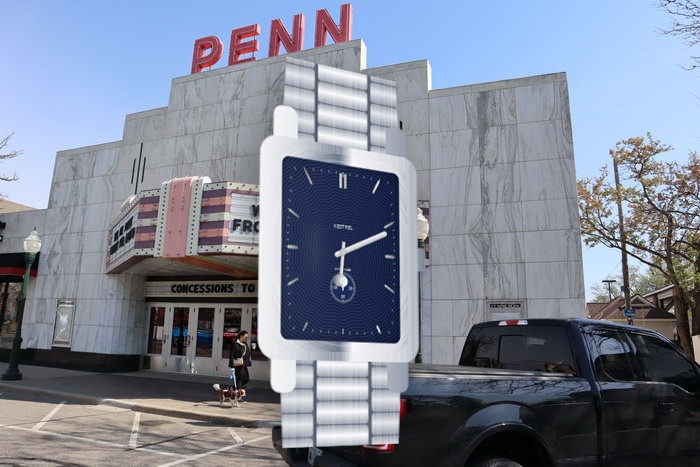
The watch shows {"hour": 6, "minute": 11}
